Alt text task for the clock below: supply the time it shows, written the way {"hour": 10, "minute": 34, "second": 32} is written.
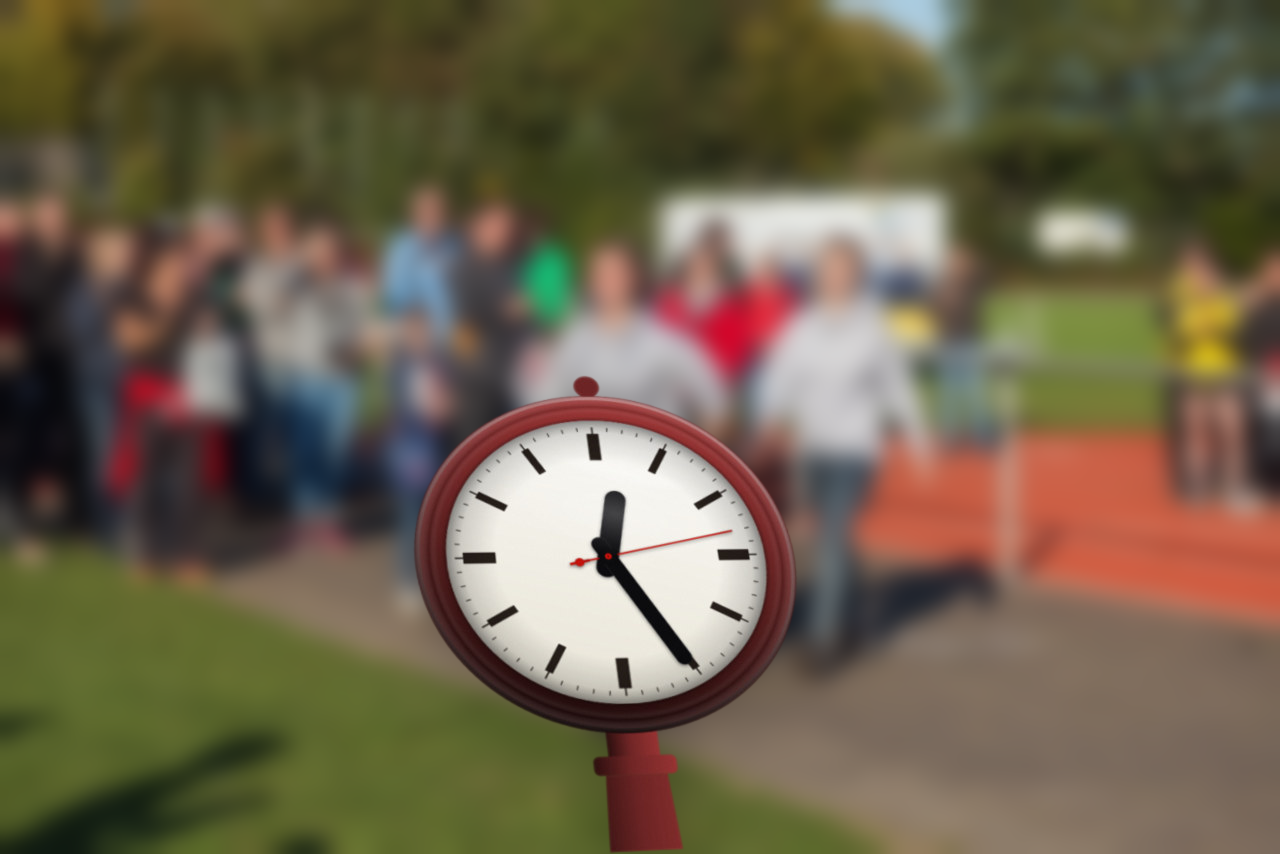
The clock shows {"hour": 12, "minute": 25, "second": 13}
